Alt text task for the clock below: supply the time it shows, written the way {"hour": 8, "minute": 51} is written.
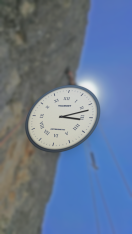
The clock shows {"hour": 3, "minute": 12}
